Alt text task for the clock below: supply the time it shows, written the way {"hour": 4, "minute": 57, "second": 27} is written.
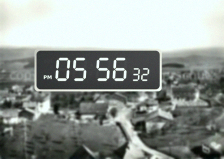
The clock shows {"hour": 5, "minute": 56, "second": 32}
